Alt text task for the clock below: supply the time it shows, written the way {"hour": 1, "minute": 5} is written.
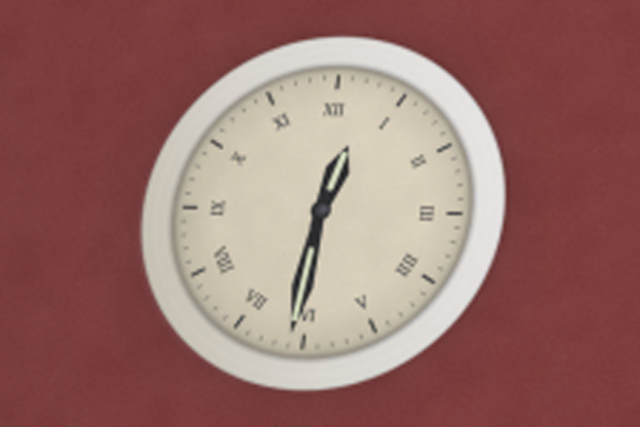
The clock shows {"hour": 12, "minute": 31}
